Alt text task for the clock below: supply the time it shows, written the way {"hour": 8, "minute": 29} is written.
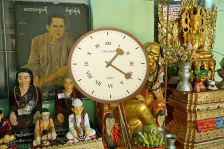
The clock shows {"hour": 1, "minute": 21}
